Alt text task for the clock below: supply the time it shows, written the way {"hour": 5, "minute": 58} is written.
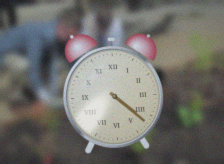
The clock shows {"hour": 4, "minute": 22}
